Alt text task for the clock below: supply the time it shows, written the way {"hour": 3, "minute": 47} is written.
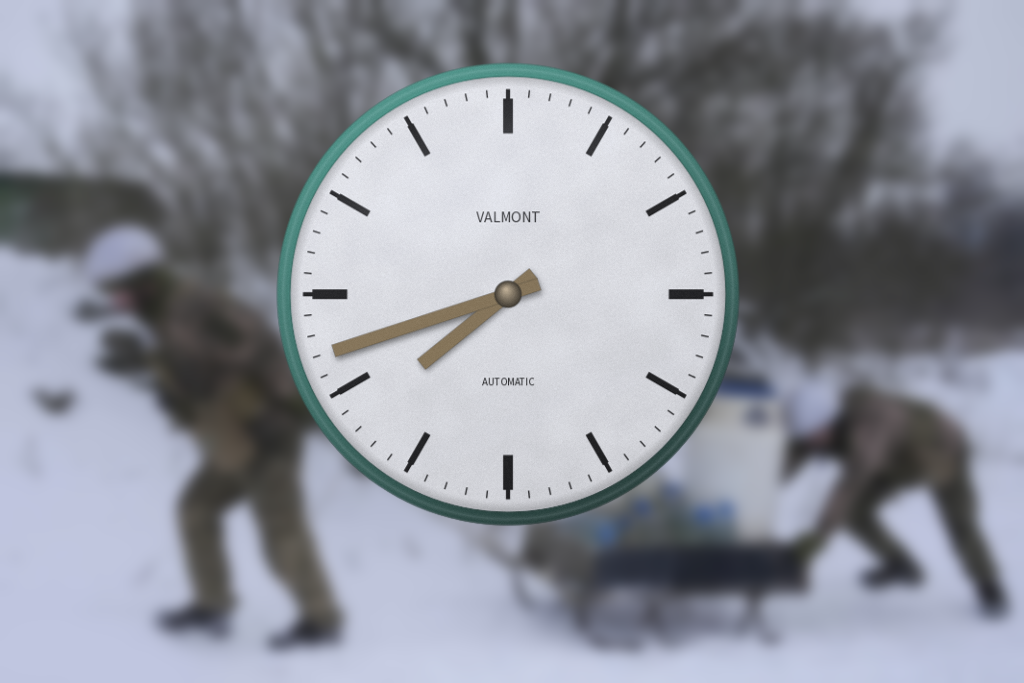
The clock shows {"hour": 7, "minute": 42}
